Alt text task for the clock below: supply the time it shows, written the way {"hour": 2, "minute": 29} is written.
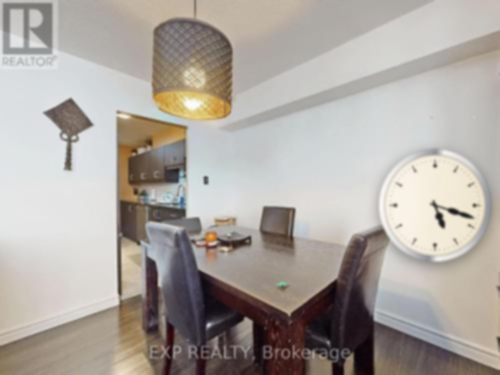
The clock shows {"hour": 5, "minute": 18}
